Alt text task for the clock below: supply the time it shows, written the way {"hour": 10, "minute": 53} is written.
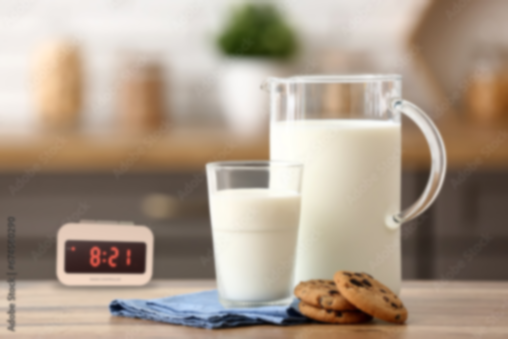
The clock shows {"hour": 8, "minute": 21}
